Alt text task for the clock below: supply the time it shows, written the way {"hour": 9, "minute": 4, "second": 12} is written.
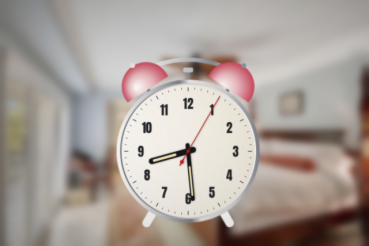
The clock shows {"hour": 8, "minute": 29, "second": 5}
